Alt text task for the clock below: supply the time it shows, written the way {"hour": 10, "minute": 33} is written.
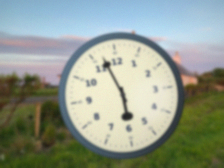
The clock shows {"hour": 5, "minute": 57}
